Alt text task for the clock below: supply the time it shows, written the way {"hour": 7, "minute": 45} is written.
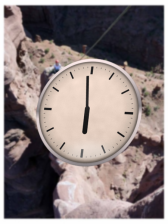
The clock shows {"hour": 5, "minute": 59}
